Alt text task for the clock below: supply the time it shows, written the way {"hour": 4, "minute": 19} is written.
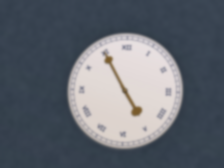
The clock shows {"hour": 4, "minute": 55}
